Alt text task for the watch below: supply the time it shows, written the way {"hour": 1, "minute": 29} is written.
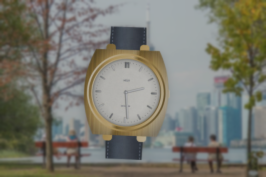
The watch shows {"hour": 2, "minute": 29}
